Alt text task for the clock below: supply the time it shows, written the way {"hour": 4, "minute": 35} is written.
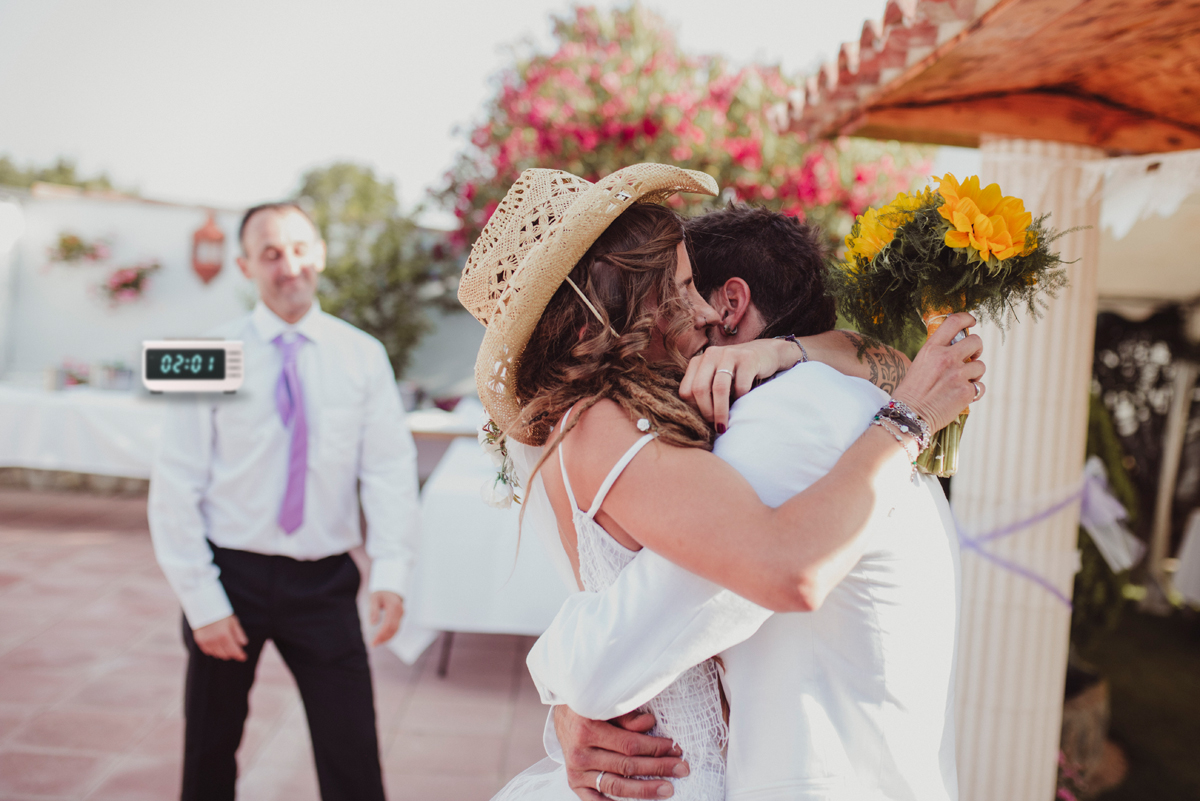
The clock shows {"hour": 2, "minute": 1}
